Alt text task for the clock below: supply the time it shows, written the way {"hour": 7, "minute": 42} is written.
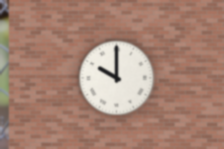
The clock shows {"hour": 10, "minute": 0}
